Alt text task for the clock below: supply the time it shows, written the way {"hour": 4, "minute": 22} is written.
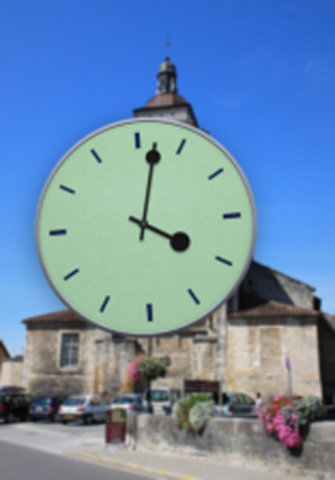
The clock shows {"hour": 4, "minute": 2}
